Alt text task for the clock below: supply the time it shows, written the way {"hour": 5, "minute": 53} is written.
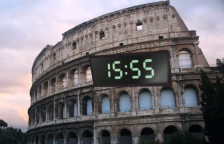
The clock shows {"hour": 15, "minute": 55}
